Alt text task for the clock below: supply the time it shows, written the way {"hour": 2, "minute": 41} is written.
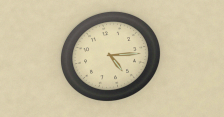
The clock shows {"hour": 5, "minute": 17}
